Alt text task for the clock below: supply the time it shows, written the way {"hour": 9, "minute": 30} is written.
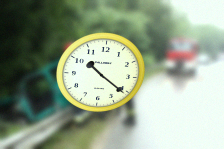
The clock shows {"hour": 10, "minute": 21}
